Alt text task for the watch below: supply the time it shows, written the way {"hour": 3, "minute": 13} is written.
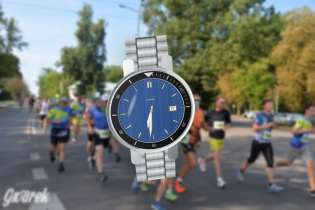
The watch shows {"hour": 6, "minute": 31}
